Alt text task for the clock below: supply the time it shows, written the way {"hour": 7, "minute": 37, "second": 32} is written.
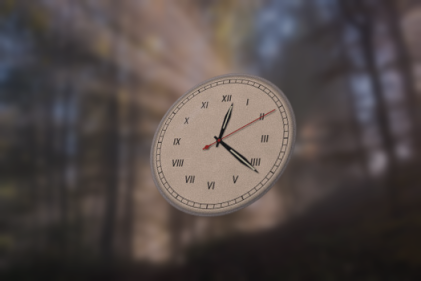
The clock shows {"hour": 12, "minute": 21, "second": 10}
